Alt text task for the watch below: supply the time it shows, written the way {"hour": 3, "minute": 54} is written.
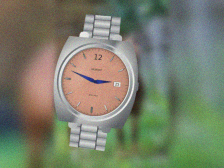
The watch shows {"hour": 2, "minute": 48}
